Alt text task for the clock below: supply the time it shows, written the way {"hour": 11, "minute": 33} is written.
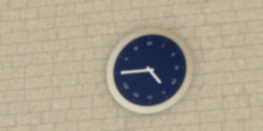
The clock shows {"hour": 4, "minute": 45}
